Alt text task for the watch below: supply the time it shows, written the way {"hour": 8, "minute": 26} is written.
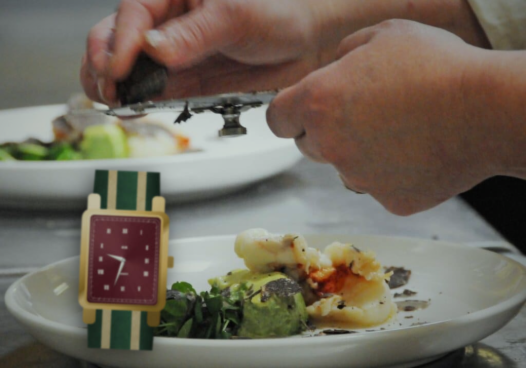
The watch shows {"hour": 9, "minute": 33}
